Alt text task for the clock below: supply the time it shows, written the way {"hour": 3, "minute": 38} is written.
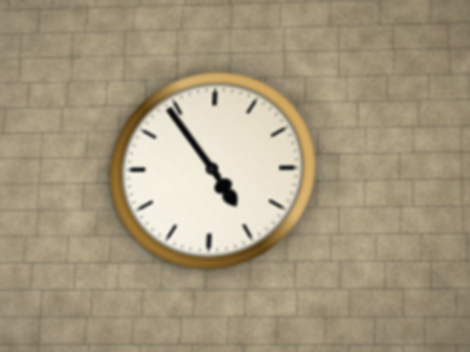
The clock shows {"hour": 4, "minute": 54}
